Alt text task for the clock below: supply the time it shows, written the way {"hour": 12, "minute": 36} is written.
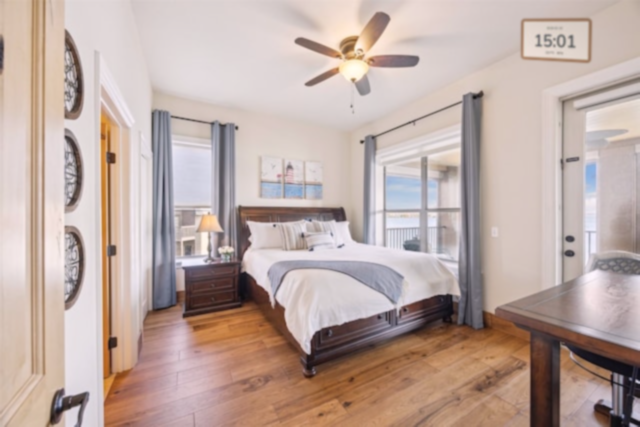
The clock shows {"hour": 15, "minute": 1}
